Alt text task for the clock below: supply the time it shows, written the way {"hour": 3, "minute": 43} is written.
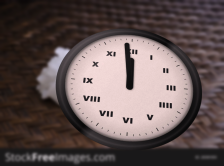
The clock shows {"hour": 11, "minute": 59}
